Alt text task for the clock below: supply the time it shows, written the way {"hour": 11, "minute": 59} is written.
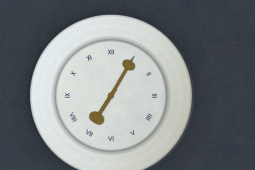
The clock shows {"hour": 7, "minute": 5}
